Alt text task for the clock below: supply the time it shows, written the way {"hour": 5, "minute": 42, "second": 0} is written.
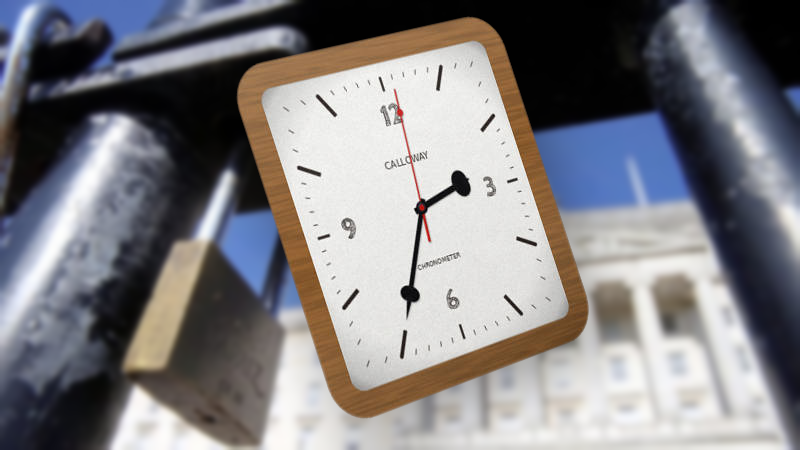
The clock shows {"hour": 2, "minute": 35, "second": 1}
